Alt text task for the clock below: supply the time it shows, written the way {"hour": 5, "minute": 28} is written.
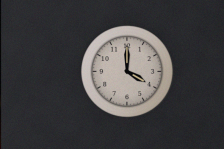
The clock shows {"hour": 4, "minute": 0}
